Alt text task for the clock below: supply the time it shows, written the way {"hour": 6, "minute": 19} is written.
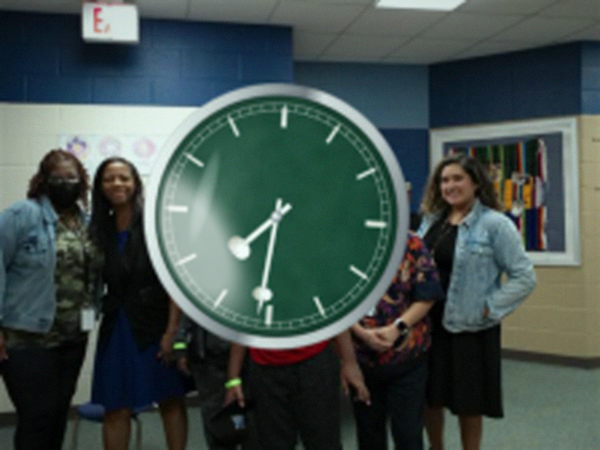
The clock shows {"hour": 7, "minute": 31}
